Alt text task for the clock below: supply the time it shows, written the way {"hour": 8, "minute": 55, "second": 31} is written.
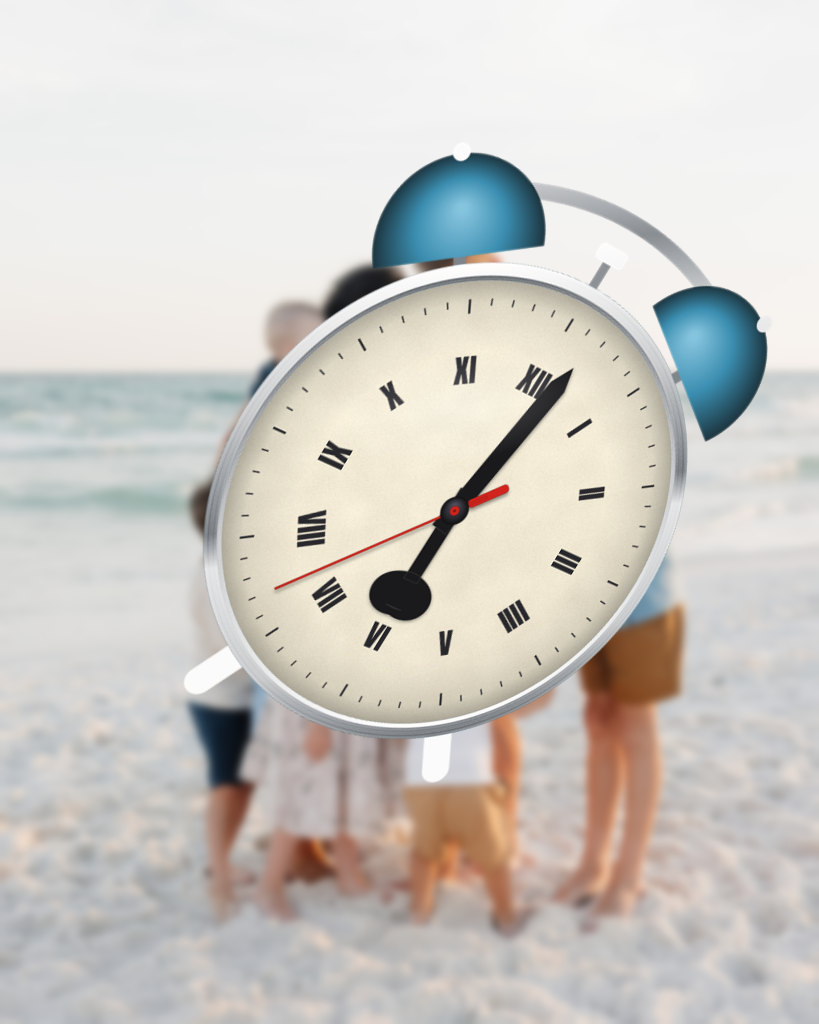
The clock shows {"hour": 6, "minute": 1, "second": 37}
